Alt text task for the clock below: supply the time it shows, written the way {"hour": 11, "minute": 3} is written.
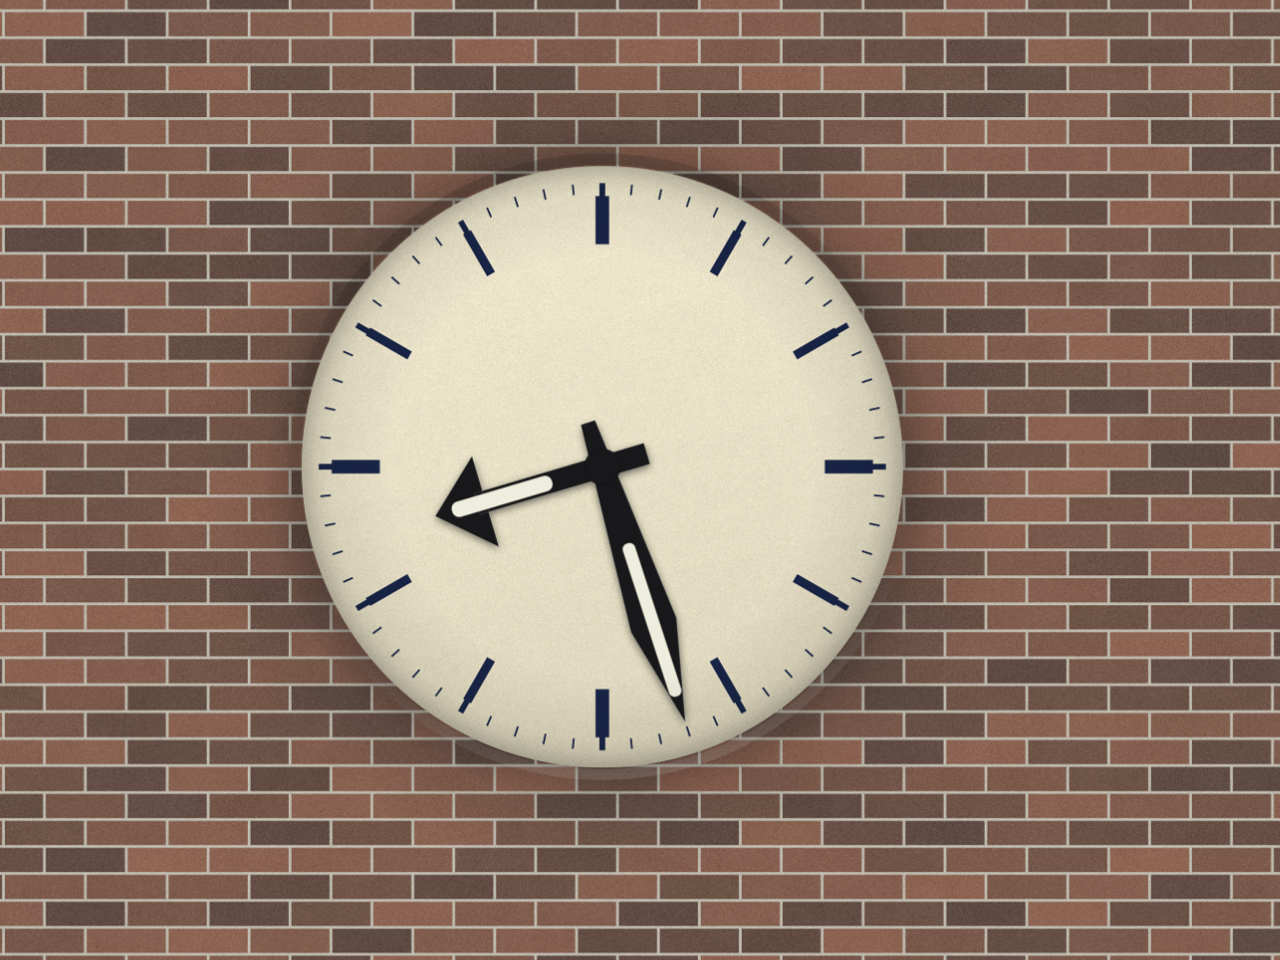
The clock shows {"hour": 8, "minute": 27}
